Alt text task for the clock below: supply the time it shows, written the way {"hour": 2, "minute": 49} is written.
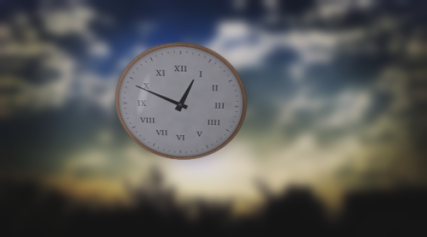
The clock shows {"hour": 12, "minute": 49}
